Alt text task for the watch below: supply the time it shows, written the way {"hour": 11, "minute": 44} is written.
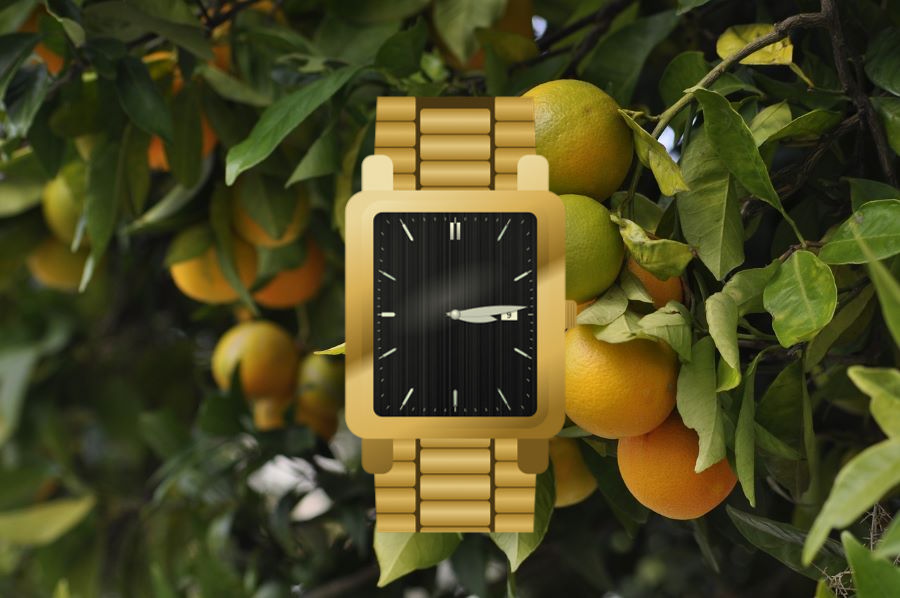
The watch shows {"hour": 3, "minute": 14}
